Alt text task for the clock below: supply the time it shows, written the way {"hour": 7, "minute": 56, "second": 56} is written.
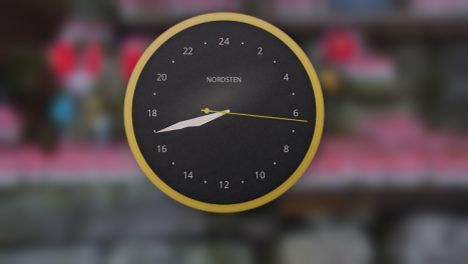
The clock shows {"hour": 16, "minute": 42, "second": 16}
